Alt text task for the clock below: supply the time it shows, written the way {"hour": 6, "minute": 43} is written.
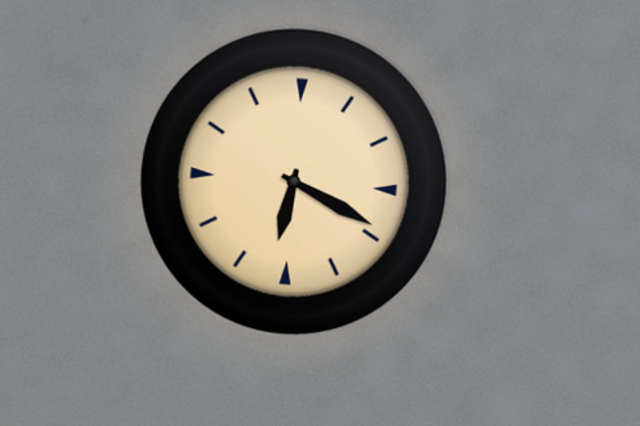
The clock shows {"hour": 6, "minute": 19}
